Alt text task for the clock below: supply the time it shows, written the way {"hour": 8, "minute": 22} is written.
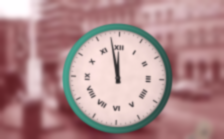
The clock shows {"hour": 11, "minute": 58}
